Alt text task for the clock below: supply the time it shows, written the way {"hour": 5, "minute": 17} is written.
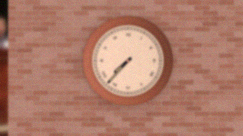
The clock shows {"hour": 7, "minute": 37}
